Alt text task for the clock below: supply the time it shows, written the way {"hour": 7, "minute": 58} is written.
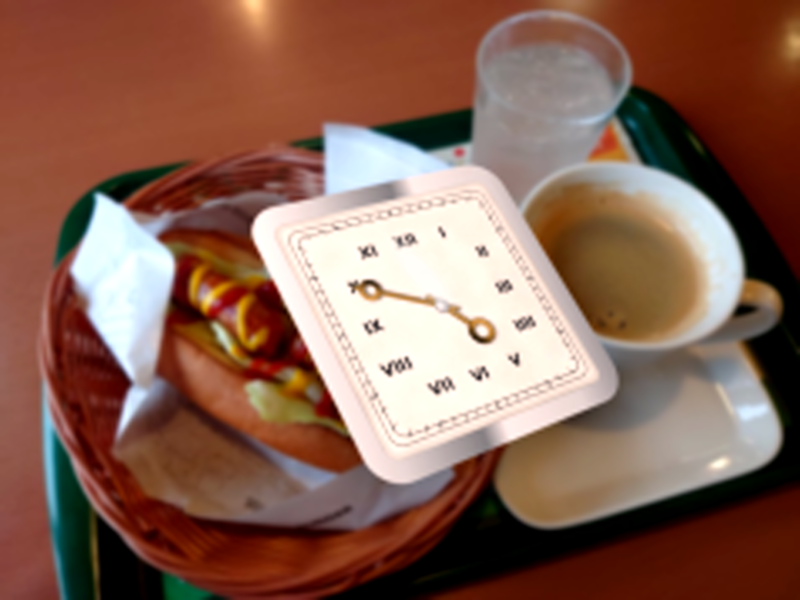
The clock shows {"hour": 4, "minute": 50}
